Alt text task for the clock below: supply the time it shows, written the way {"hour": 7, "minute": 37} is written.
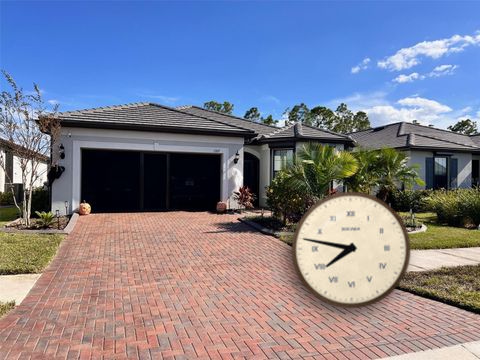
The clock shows {"hour": 7, "minute": 47}
